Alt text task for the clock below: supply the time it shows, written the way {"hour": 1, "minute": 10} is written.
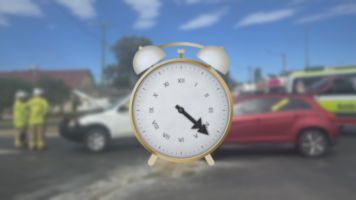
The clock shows {"hour": 4, "minute": 22}
